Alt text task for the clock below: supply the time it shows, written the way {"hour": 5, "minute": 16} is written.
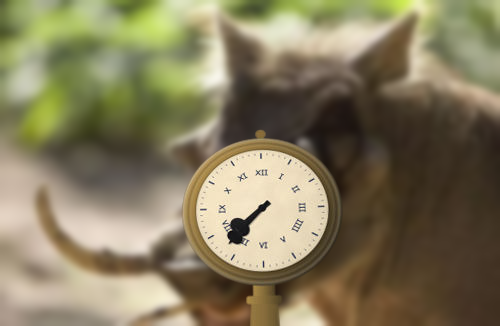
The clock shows {"hour": 7, "minute": 37}
